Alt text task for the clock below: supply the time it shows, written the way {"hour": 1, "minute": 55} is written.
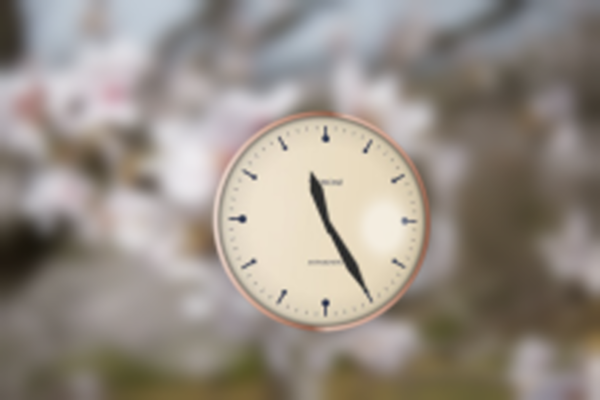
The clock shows {"hour": 11, "minute": 25}
